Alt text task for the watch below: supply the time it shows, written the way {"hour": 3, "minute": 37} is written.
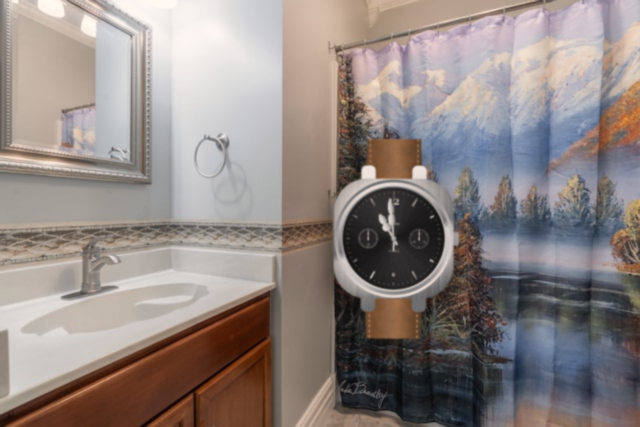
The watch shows {"hour": 10, "minute": 59}
